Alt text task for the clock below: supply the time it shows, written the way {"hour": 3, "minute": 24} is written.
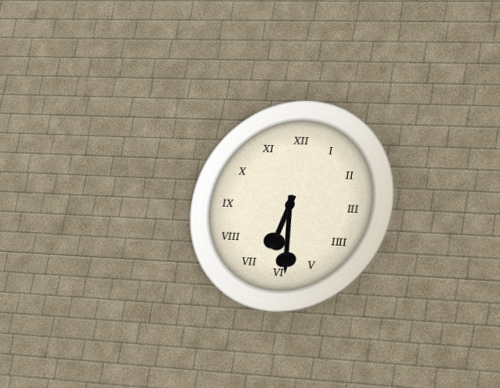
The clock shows {"hour": 6, "minute": 29}
